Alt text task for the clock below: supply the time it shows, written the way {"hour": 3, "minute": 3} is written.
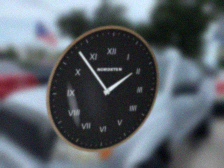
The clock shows {"hour": 1, "minute": 53}
